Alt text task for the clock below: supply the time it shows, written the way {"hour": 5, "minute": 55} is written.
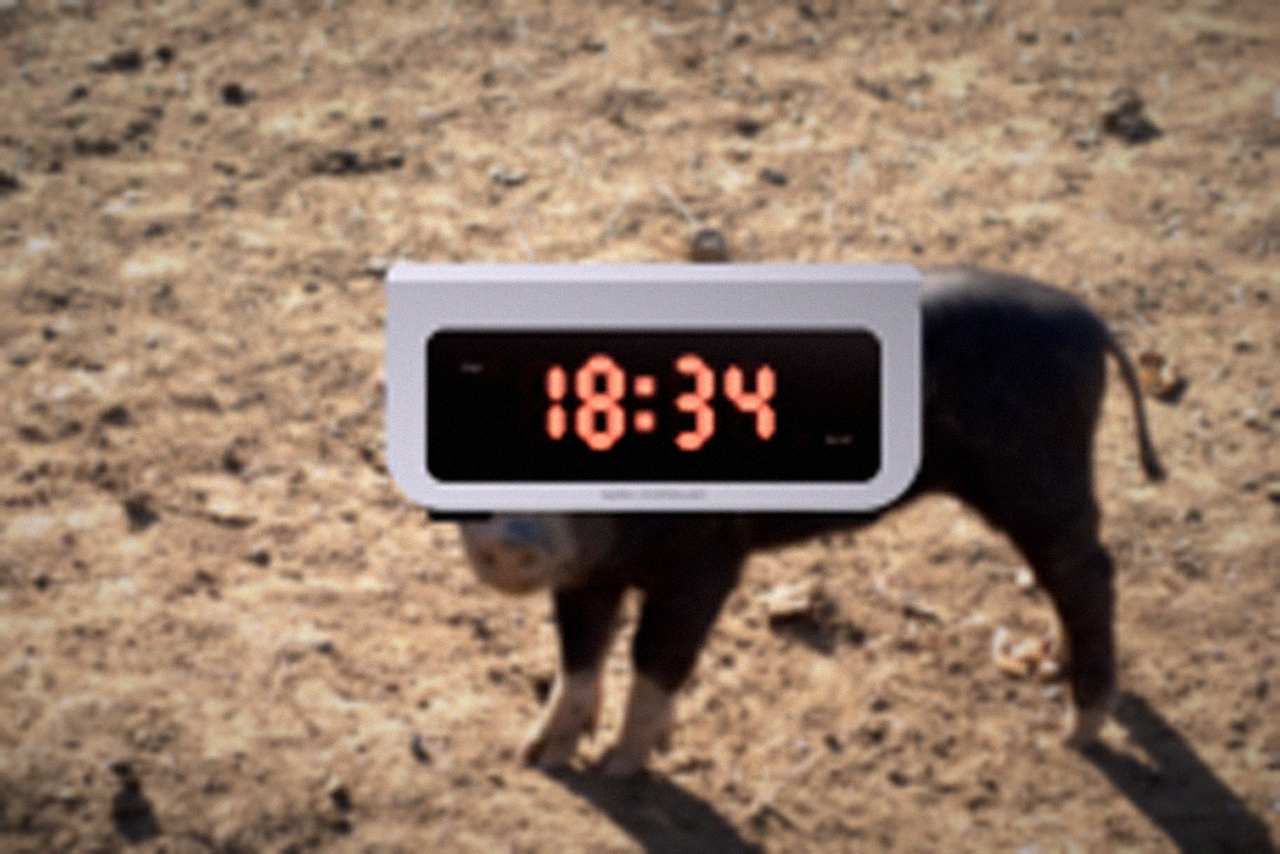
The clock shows {"hour": 18, "minute": 34}
